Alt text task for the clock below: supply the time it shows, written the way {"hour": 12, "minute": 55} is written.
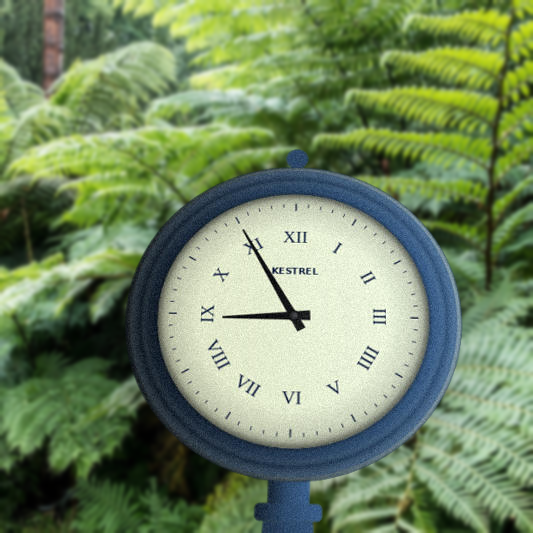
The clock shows {"hour": 8, "minute": 55}
